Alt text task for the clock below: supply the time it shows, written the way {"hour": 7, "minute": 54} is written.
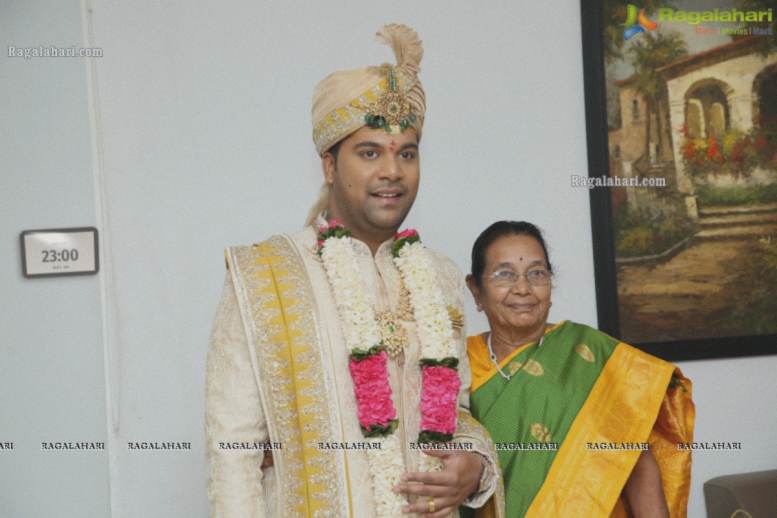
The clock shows {"hour": 23, "minute": 0}
